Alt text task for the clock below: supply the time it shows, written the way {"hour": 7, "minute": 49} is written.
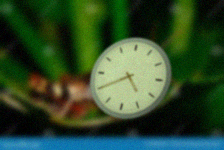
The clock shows {"hour": 4, "minute": 40}
